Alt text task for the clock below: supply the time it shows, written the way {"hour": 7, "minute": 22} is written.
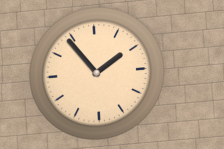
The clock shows {"hour": 1, "minute": 54}
